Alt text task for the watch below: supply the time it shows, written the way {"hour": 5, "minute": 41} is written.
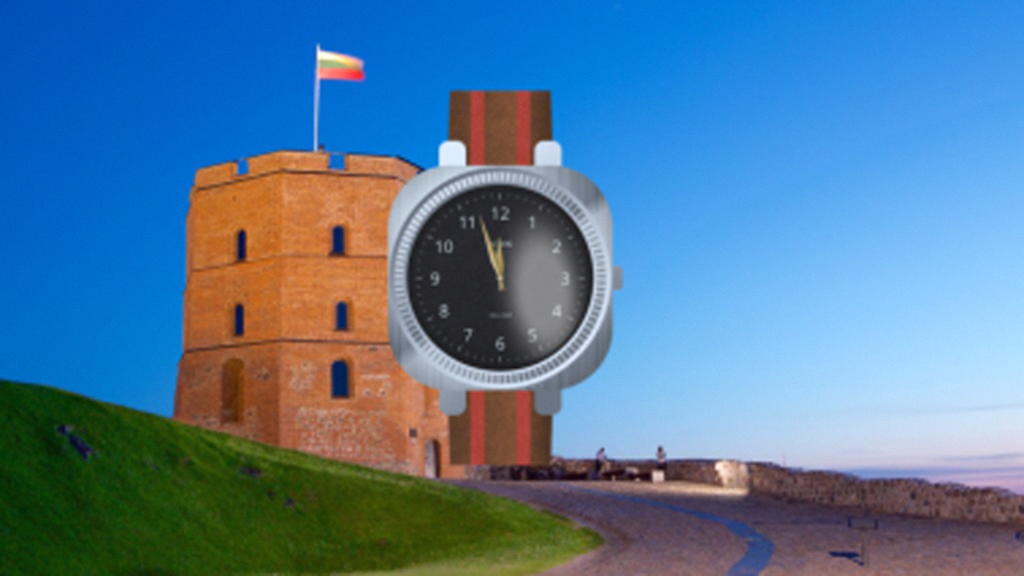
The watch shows {"hour": 11, "minute": 57}
